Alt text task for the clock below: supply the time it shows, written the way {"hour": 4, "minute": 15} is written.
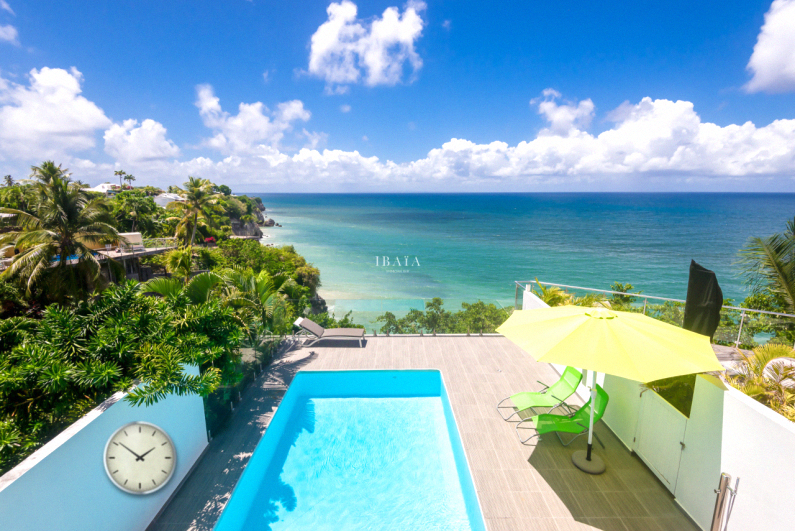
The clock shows {"hour": 1, "minute": 51}
